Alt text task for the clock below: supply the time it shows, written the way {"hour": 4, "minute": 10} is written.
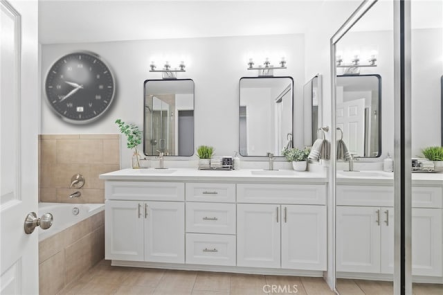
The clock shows {"hour": 9, "minute": 39}
